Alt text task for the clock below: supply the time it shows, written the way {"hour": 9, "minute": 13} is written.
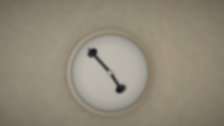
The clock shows {"hour": 4, "minute": 53}
